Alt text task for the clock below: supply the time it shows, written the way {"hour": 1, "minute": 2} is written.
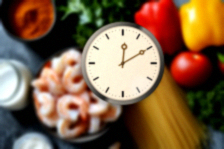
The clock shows {"hour": 12, "minute": 10}
